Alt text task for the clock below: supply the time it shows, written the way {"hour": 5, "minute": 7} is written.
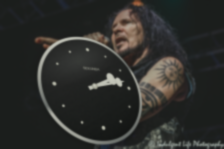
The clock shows {"hour": 2, "minute": 13}
